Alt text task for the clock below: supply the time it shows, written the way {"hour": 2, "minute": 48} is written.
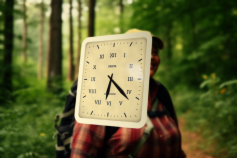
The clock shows {"hour": 6, "minute": 22}
